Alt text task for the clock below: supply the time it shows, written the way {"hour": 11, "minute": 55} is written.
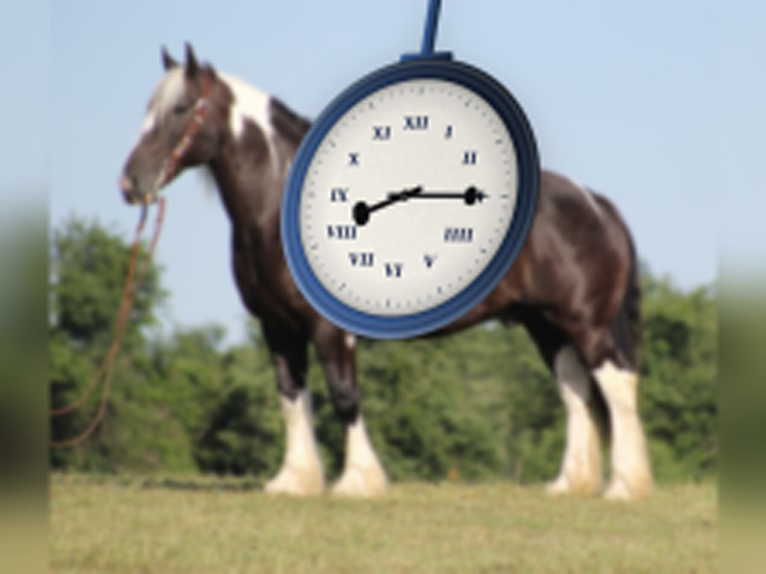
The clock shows {"hour": 8, "minute": 15}
